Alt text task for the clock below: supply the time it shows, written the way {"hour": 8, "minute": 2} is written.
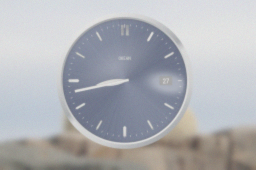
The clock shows {"hour": 8, "minute": 43}
